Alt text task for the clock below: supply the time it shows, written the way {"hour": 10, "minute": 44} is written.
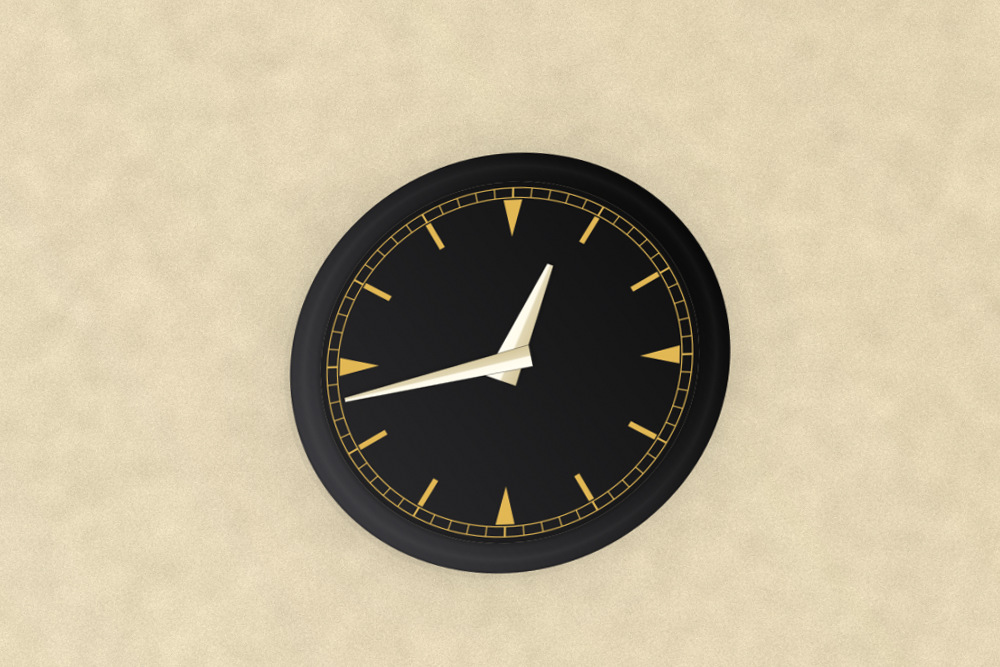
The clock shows {"hour": 12, "minute": 43}
